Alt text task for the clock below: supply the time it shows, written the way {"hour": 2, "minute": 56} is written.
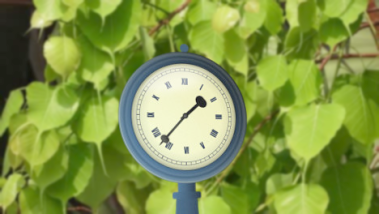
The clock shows {"hour": 1, "minute": 37}
